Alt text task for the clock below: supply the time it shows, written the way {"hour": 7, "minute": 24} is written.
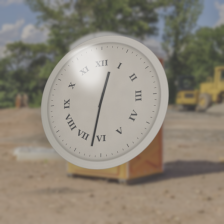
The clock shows {"hour": 12, "minute": 32}
